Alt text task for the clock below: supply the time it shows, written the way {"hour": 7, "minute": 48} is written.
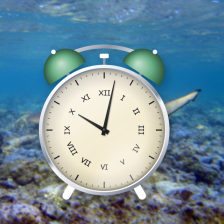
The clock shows {"hour": 10, "minute": 2}
